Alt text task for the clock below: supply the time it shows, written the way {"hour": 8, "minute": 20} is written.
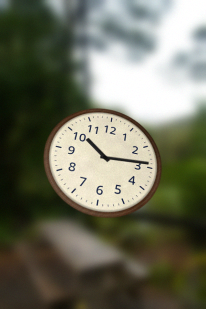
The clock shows {"hour": 10, "minute": 14}
